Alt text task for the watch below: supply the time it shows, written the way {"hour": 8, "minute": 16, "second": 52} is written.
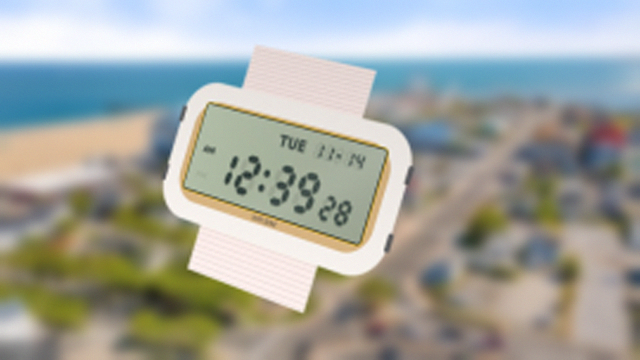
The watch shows {"hour": 12, "minute": 39, "second": 28}
